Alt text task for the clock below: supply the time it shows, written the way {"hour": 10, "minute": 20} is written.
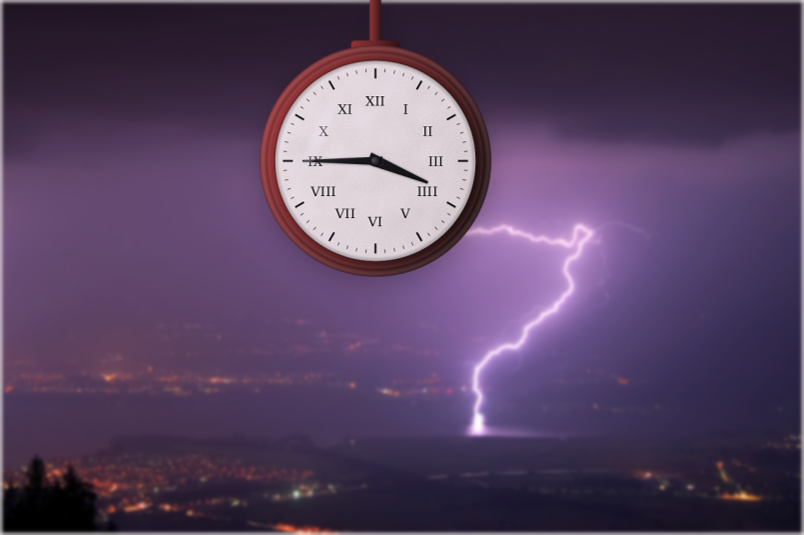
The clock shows {"hour": 3, "minute": 45}
